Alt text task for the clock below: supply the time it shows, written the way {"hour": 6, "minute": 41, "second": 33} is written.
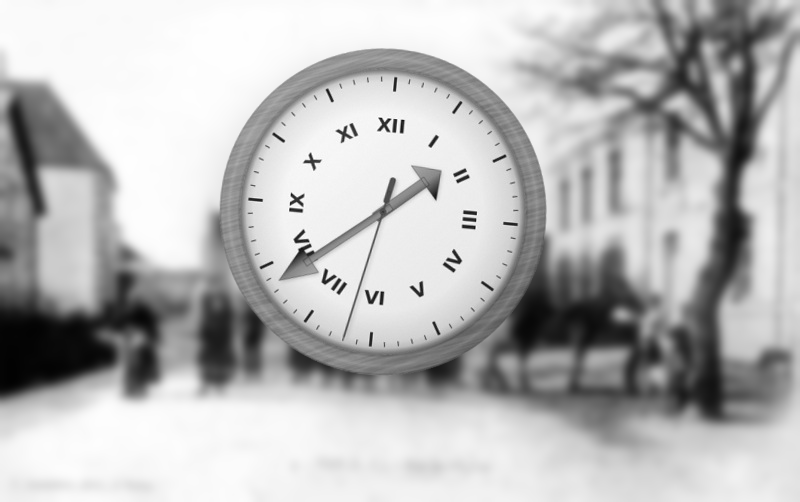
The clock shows {"hour": 1, "minute": 38, "second": 32}
